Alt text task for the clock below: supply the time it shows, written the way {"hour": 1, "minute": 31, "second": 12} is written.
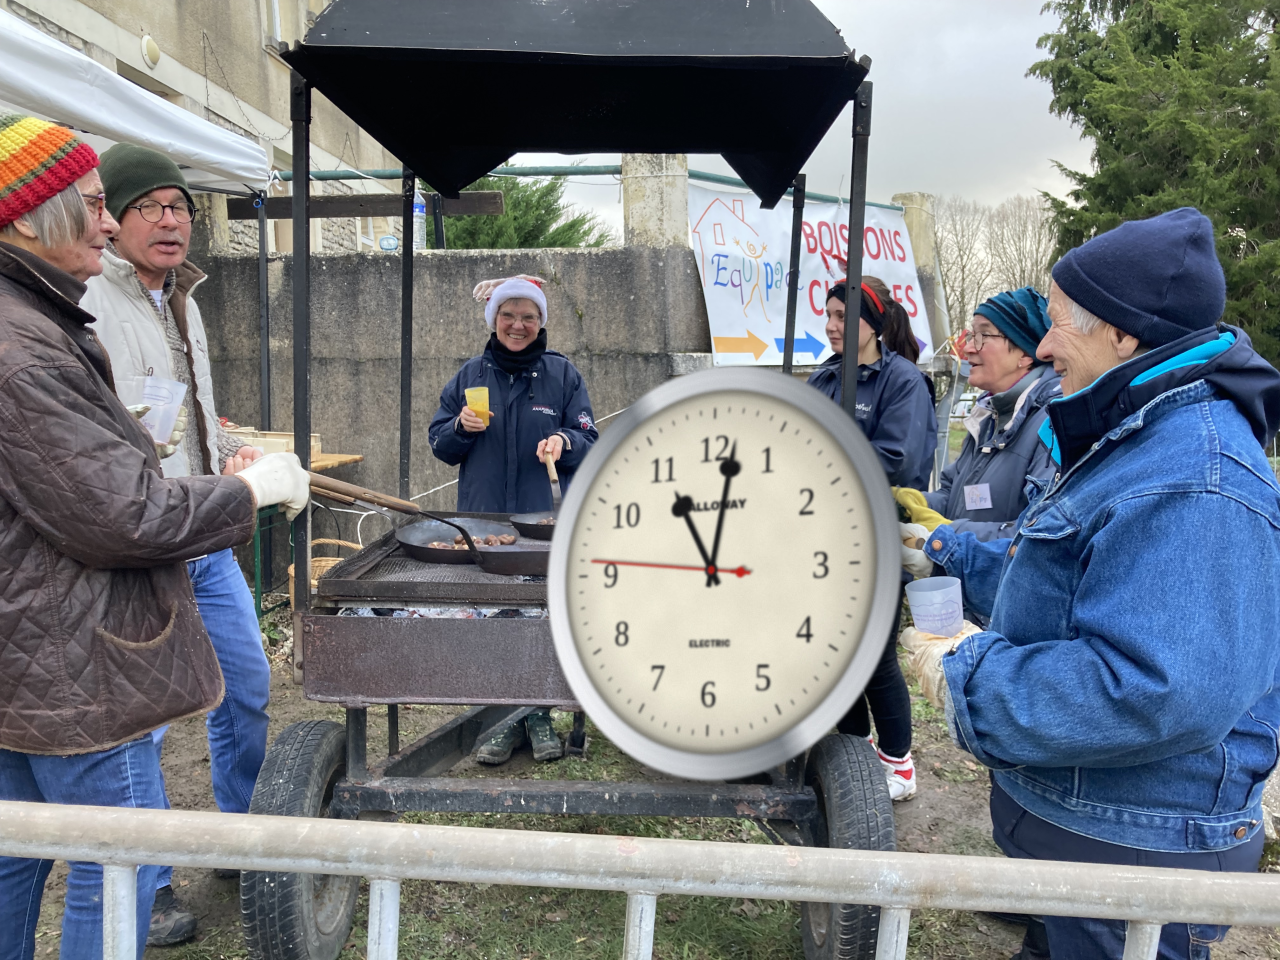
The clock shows {"hour": 11, "minute": 1, "second": 46}
